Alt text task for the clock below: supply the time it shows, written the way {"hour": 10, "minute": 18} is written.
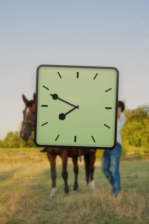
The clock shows {"hour": 7, "minute": 49}
